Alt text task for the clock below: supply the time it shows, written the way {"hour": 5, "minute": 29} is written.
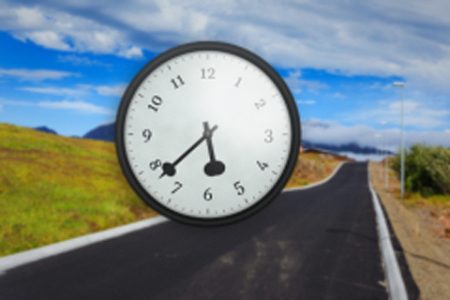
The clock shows {"hour": 5, "minute": 38}
